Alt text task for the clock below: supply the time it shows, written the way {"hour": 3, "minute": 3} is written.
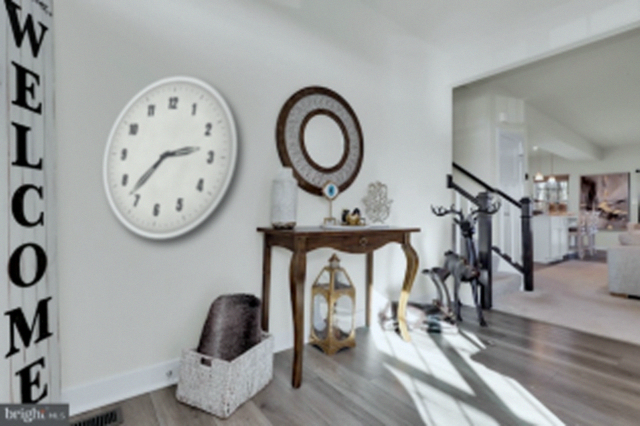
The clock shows {"hour": 2, "minute": 37}
